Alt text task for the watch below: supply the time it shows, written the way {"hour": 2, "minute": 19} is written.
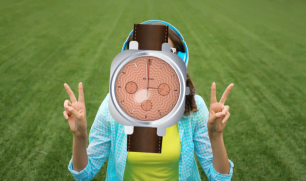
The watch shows {"hour": 2, "minute": 59}
